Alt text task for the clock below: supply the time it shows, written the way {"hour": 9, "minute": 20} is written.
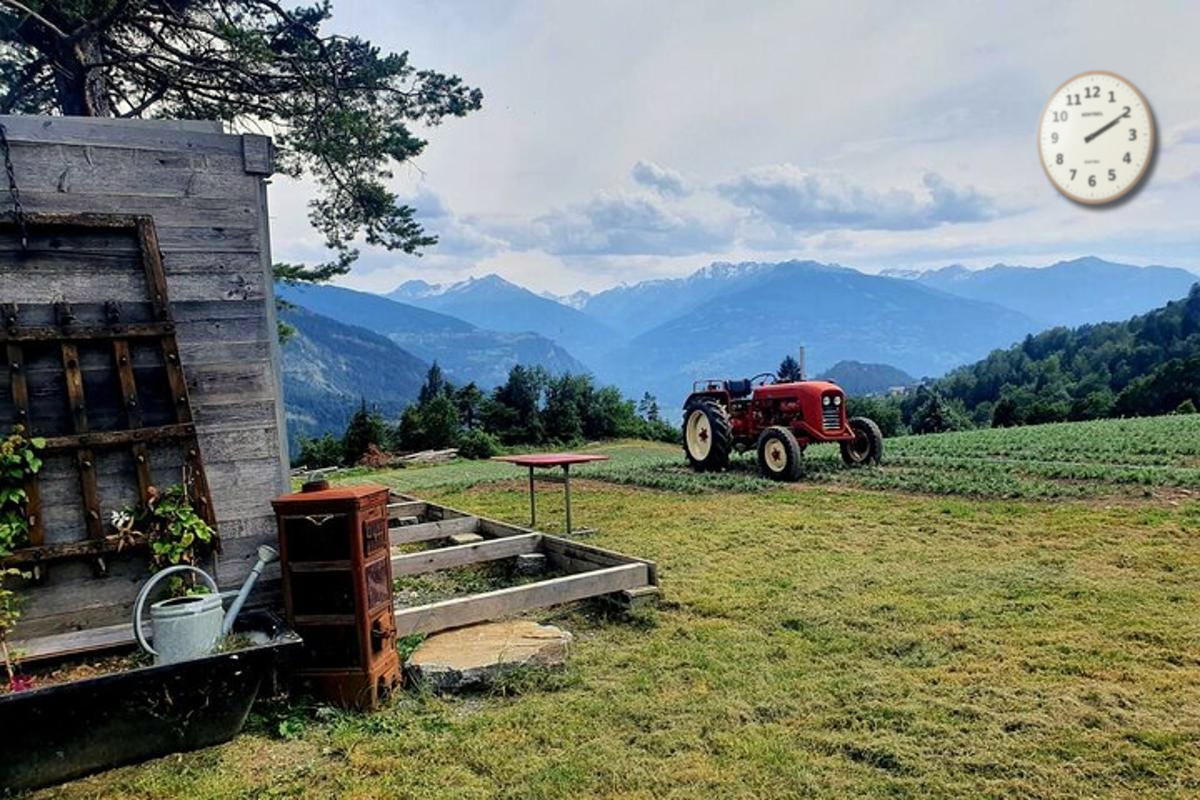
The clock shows {"hour": 2, "minute": 10}
